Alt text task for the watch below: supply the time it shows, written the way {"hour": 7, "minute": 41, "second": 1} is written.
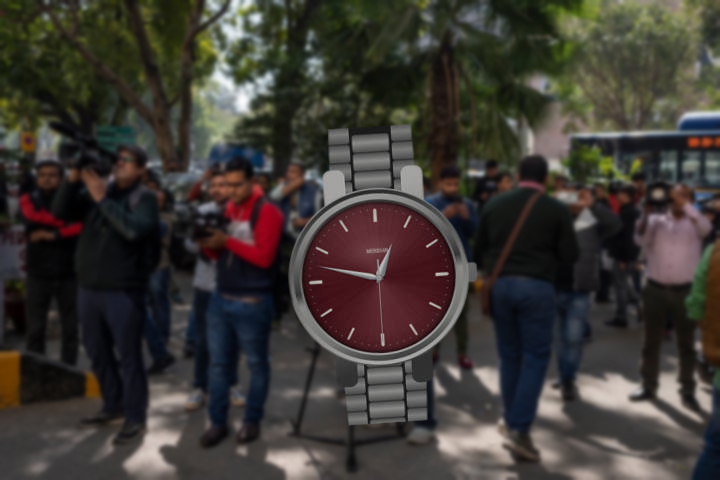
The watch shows {"hour": 12, "minute": 47, "second": 30}
